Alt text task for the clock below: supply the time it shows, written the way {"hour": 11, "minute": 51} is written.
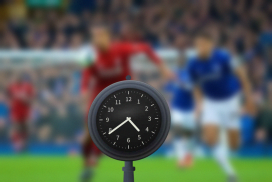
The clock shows {"hour": 4, "minute": 39}
